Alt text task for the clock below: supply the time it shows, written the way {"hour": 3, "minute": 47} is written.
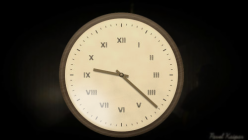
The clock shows {"hour": 9, "minute": 22}
